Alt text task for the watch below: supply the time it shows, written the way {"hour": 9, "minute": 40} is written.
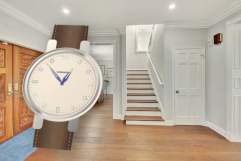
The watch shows {"hour": 12, "minute": 53}
